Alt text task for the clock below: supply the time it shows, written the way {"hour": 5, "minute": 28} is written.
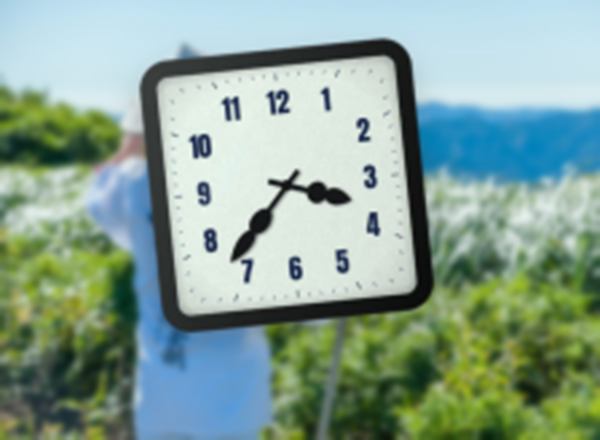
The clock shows {"hour": 3, "minute": 37}
